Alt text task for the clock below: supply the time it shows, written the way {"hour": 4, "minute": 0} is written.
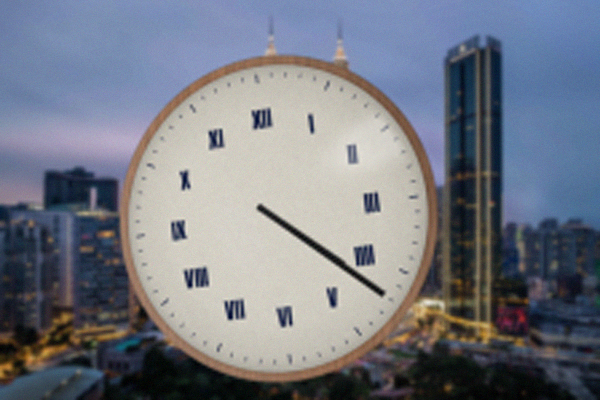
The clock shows {"hour": 4, "minute": 22}
